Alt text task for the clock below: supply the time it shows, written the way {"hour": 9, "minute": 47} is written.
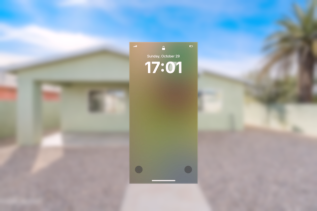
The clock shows {"hour": 17, "minute": 1}
